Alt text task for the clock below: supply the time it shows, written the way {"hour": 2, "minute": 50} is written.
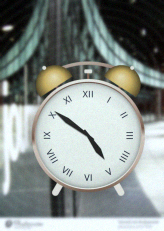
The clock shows {"hour": 4, "minute": 51}
